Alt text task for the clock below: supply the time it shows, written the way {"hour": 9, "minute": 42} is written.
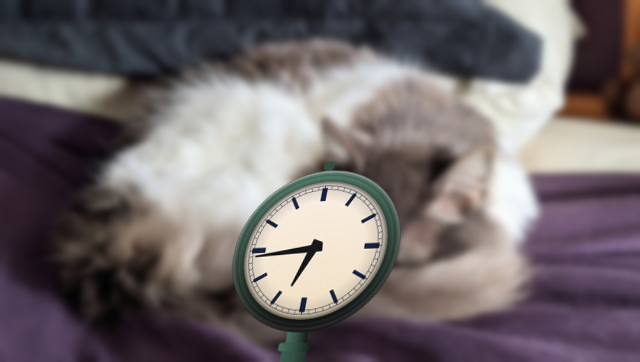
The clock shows {"hour": 6, "minute": 44}
